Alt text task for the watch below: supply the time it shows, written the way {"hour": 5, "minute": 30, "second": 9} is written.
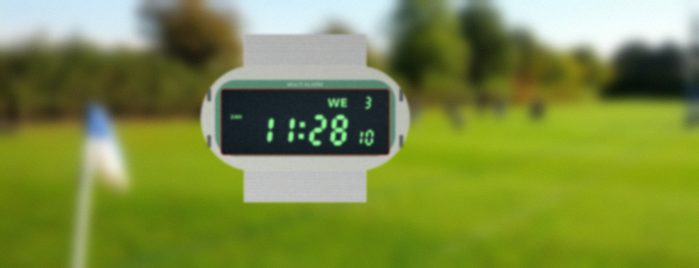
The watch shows {"hour": 11, "minute": 28, "second": 10}
